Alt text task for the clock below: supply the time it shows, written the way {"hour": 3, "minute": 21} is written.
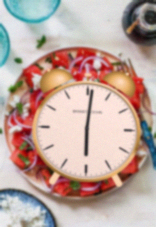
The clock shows {"hour": 6, "minute": 1}
